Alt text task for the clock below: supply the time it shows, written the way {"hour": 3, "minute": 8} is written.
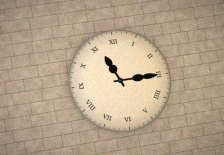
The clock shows {"hour": 11, "minute": 15}
